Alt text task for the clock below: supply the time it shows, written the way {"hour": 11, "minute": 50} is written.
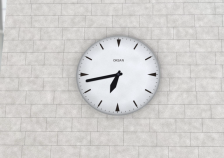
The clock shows {"hour": 6, "minute": 43}
